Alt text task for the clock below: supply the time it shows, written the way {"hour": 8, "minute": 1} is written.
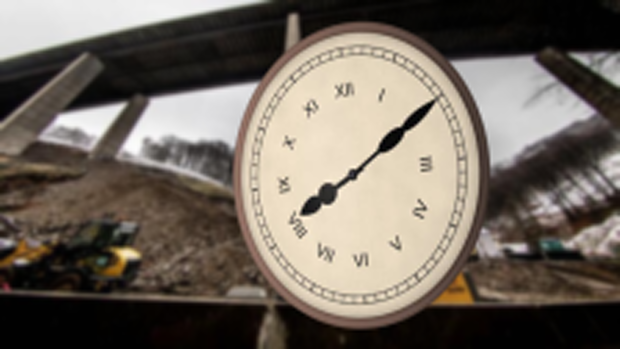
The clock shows {"hour": 8, "minute": 10}
